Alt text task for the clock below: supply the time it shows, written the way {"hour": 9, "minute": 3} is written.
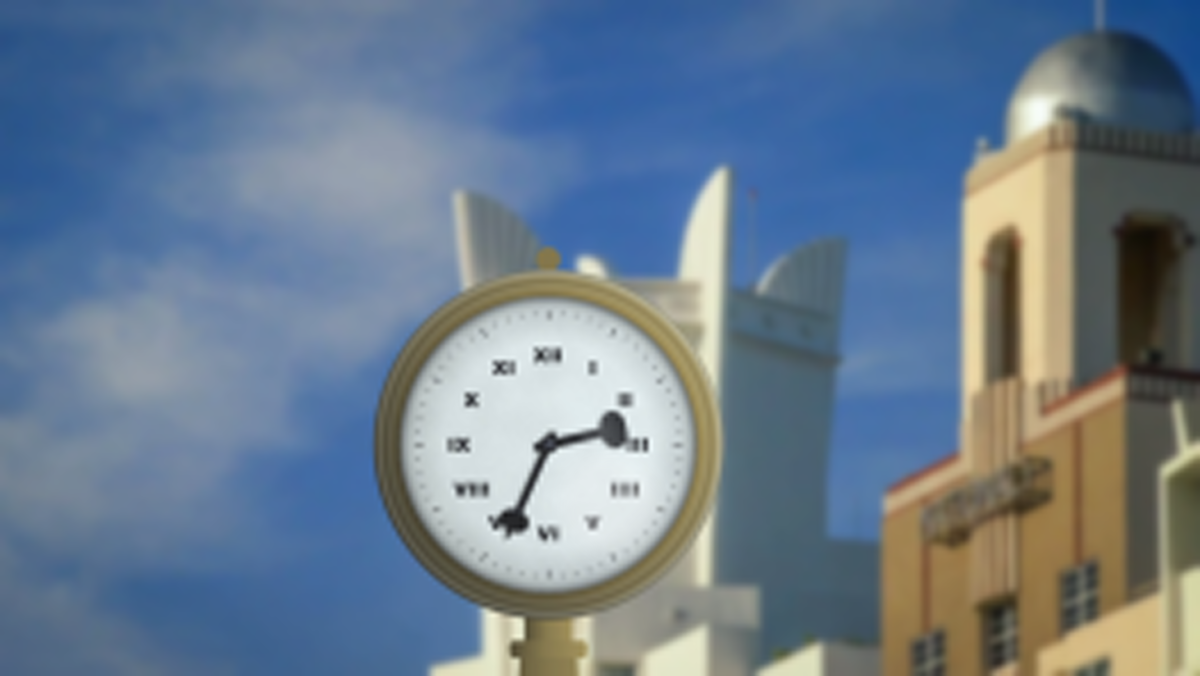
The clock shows {"hour": 2, "minute": 34}
